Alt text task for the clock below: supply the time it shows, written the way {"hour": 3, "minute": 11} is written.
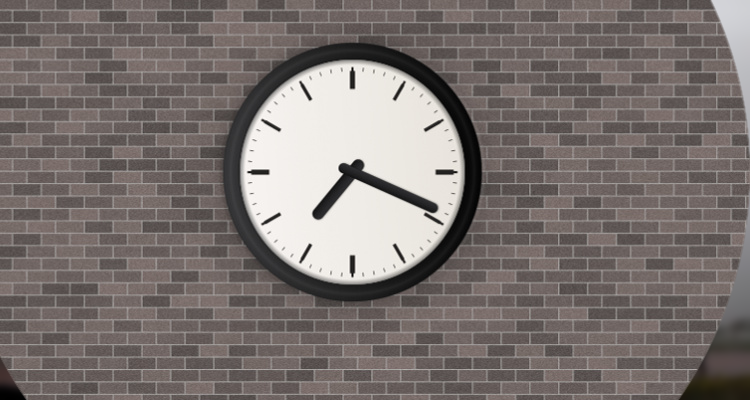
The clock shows {"hour": 7, "minute": 19}
